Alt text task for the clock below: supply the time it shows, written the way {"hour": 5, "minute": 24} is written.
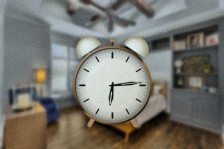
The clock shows {"hour": 6, "minute": 14}
